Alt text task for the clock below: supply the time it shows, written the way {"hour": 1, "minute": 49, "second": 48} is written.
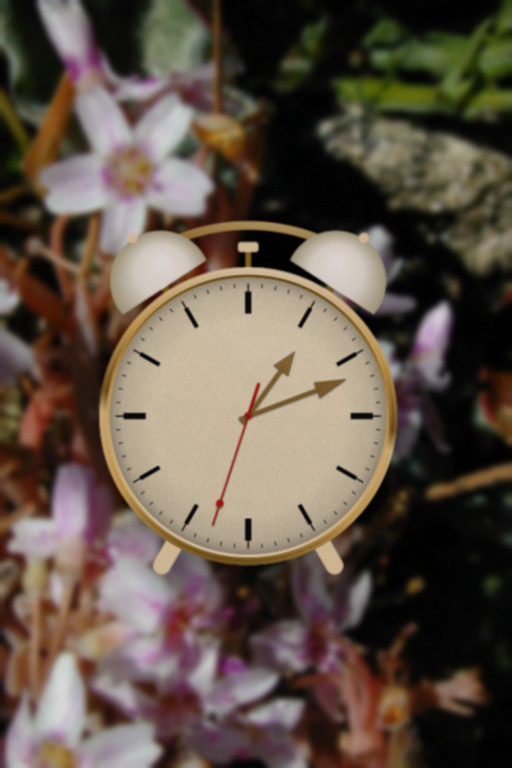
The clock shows {"hour": 1, "minute": 11, "second": 33}
